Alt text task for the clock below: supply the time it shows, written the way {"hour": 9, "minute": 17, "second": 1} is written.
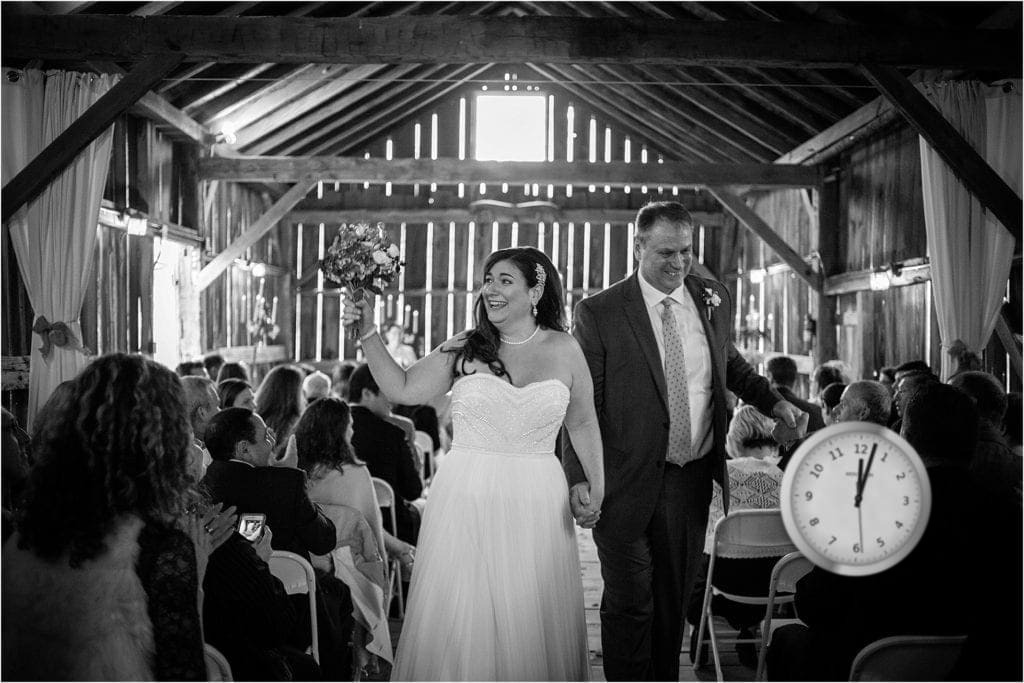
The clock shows {"hour": 12, "minute": 2, "second": 29}
